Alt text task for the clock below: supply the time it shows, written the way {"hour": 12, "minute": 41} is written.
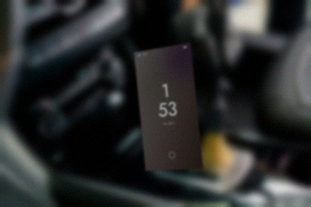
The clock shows {"hour": 1, "minute": 53}
